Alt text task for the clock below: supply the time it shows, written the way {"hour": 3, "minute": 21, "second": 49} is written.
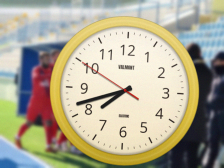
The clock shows {"hour": 7, "minute": 41, "second": 50}
